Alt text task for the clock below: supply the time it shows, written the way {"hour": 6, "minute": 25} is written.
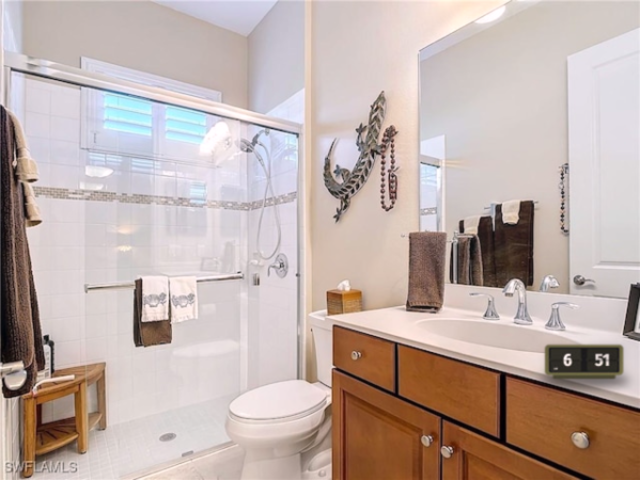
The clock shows {"hour": 6, "minute": 51}
